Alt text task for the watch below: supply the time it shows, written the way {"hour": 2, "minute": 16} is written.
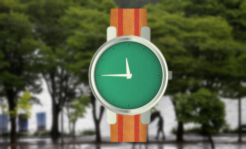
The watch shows {"hour": 11, "minute": 45}
